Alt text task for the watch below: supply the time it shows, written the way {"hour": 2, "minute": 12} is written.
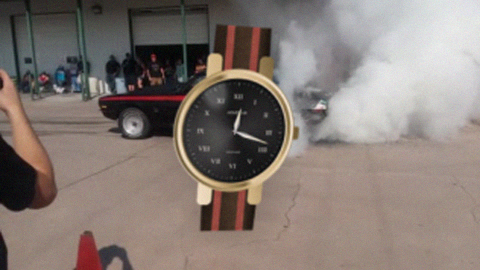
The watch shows {"hour": 12, "minute": 18}
